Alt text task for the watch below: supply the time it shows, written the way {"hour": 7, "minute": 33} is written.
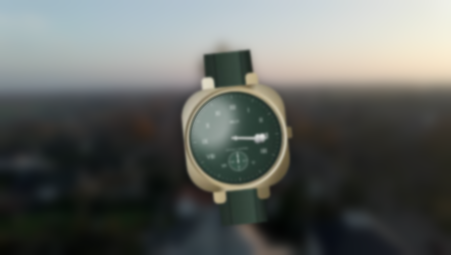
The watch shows {"hour": 3, "minute": 16}
